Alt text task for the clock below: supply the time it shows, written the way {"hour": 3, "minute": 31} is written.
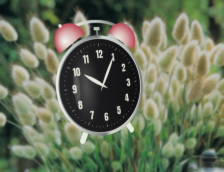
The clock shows {"hour": 10, "minute": 5}
